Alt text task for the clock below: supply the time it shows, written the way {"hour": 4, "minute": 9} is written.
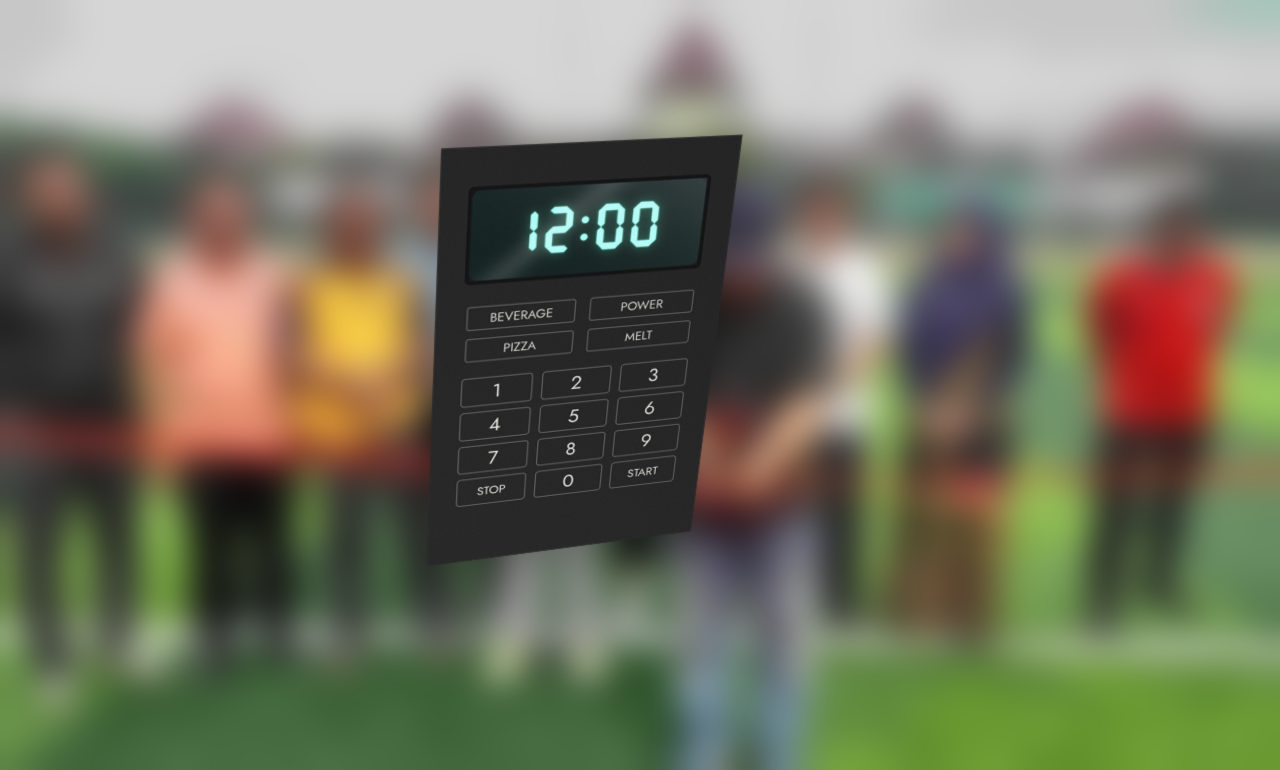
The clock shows {"hour": 12, "minute": 0}
